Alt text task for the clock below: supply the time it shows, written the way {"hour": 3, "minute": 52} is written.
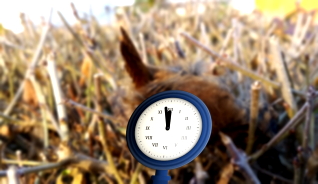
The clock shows {"hour": 11, "minute": 58}
